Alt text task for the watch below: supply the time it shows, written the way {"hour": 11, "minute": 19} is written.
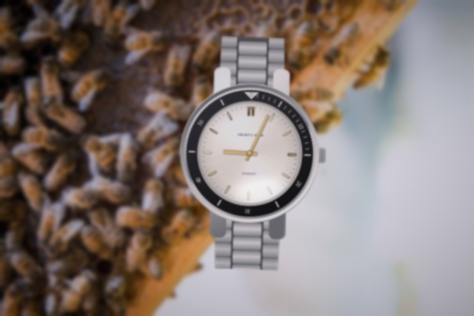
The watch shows {"hour": 9, "minute": 4}
